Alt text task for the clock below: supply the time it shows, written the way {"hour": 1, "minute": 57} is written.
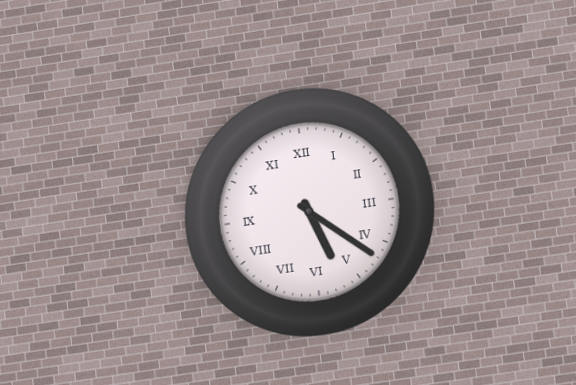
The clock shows {"hour": 5, "minute": 22}
